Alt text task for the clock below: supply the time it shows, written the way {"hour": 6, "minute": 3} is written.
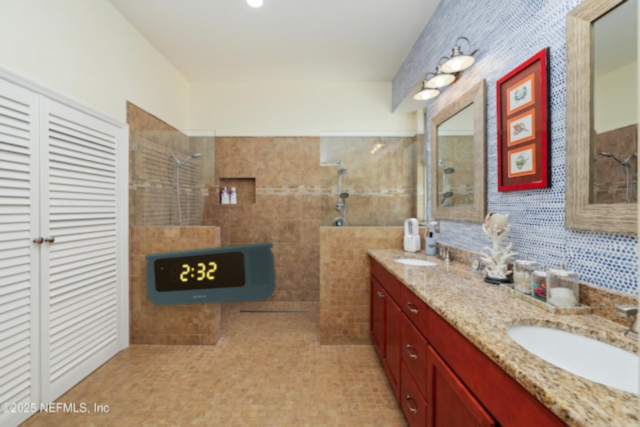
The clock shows {"hour": 2, "minute": 32}
